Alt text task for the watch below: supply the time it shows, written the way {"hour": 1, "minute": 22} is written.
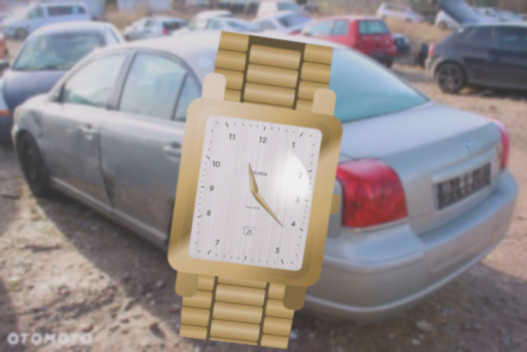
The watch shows {"hour": 11, "minute": 22}
